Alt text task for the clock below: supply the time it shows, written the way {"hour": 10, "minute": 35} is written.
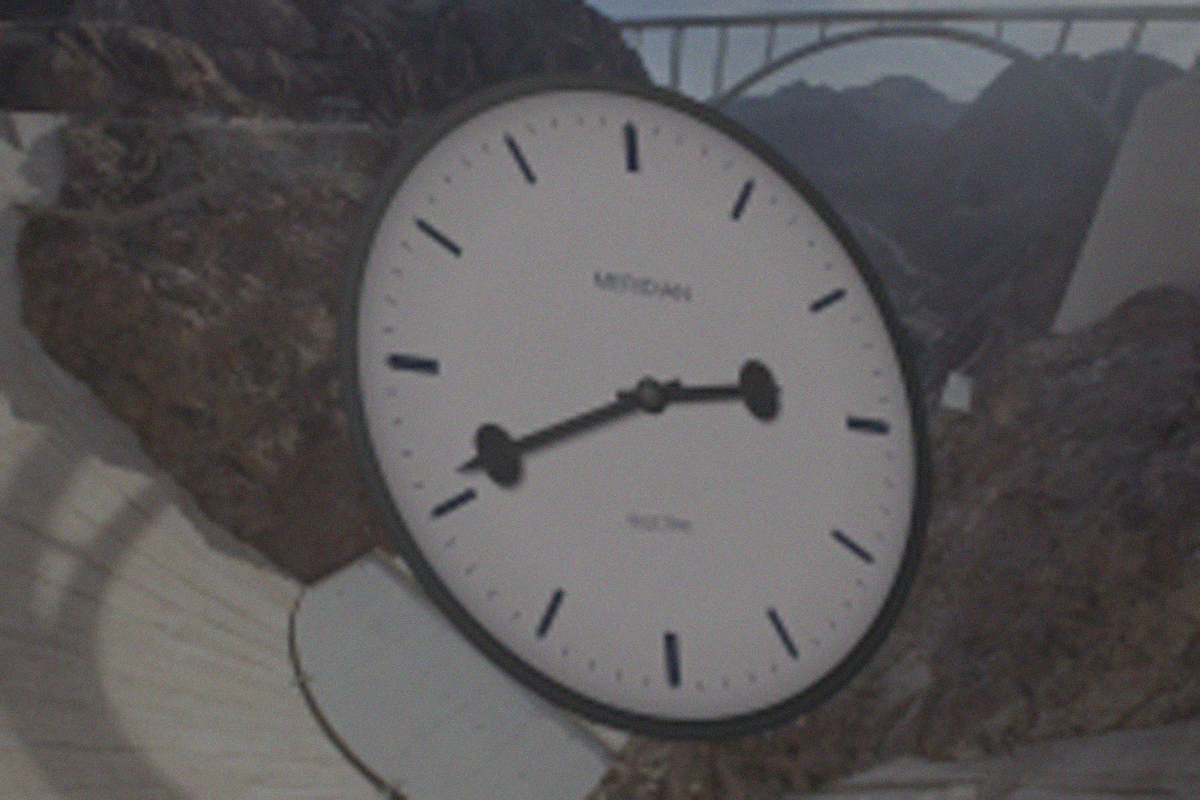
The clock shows {"hour": 2, "minute": 41}
